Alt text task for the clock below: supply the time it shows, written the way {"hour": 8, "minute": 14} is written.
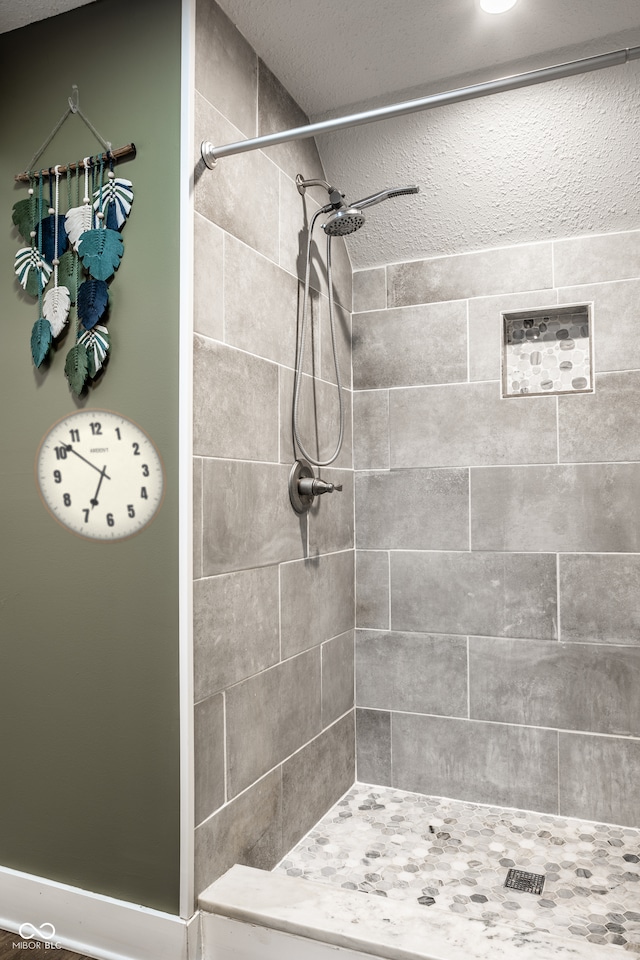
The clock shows {"hour": 6, "minute": 52}
